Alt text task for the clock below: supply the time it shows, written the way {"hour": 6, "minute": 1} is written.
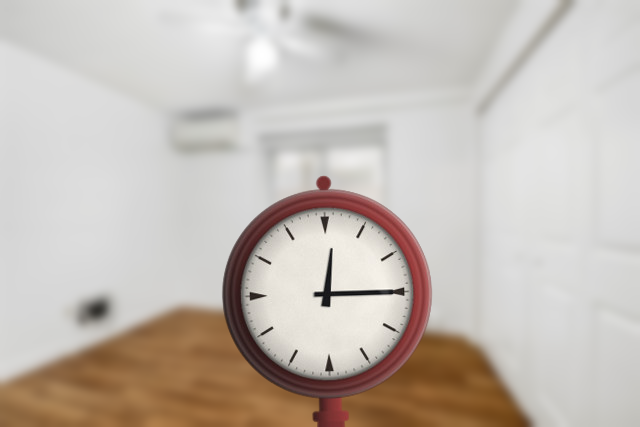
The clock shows {"hour": 12, "minute": 15}
